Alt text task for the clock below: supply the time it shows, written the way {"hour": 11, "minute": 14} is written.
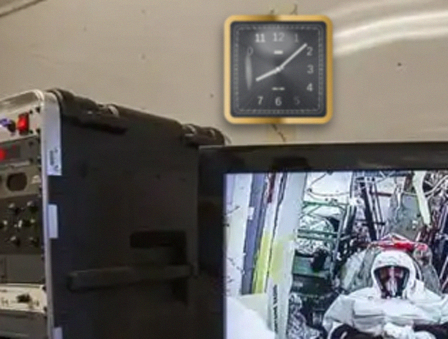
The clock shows {"hour": 8, "minute": 8}
